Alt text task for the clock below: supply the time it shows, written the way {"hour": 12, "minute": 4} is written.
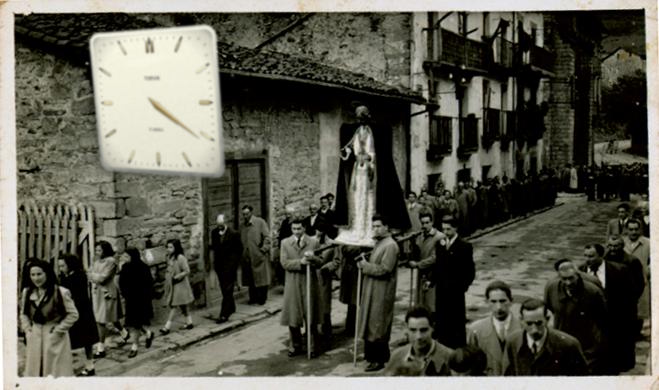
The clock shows {"hour": 4, "minute": 21}
